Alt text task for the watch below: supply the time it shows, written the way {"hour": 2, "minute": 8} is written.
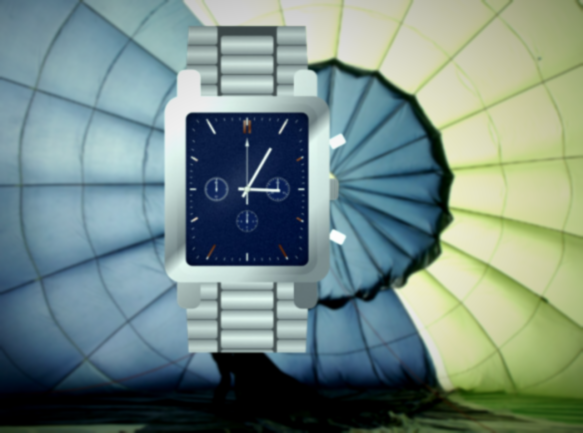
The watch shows {"hour": 3, "minute": 5}
